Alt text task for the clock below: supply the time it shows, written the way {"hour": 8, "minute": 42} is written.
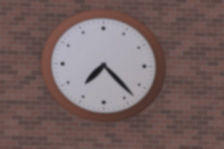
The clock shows {"hour": 7, "minute": 23}
